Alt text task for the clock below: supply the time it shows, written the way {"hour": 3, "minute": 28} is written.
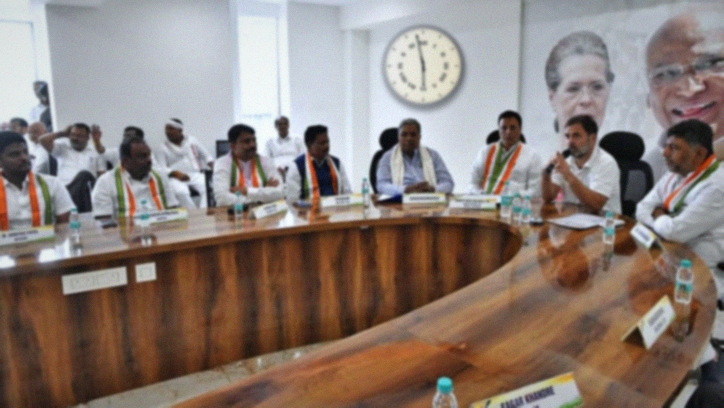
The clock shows {"hour": 5, "minute": 58}
